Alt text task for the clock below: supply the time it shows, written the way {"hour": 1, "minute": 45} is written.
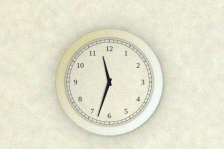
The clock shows {"hour": 11, "minute": 33}
